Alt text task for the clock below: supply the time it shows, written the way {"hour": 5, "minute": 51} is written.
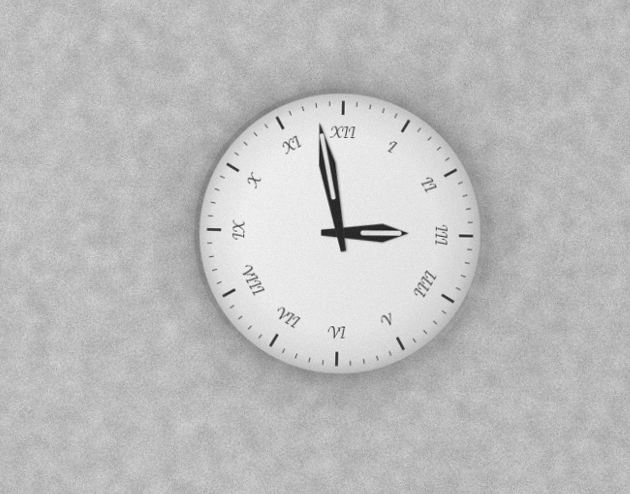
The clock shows {"hour": 2, "minute": 58}
